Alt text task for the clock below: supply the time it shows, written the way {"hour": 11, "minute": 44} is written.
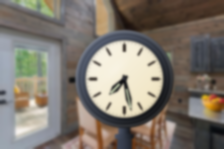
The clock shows {"hour": 7, "minute": 28}
